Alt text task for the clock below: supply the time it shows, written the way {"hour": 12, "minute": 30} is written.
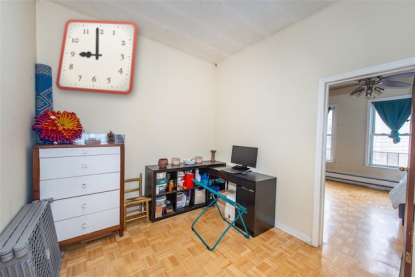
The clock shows {"hour": 8, "minute": 59}
